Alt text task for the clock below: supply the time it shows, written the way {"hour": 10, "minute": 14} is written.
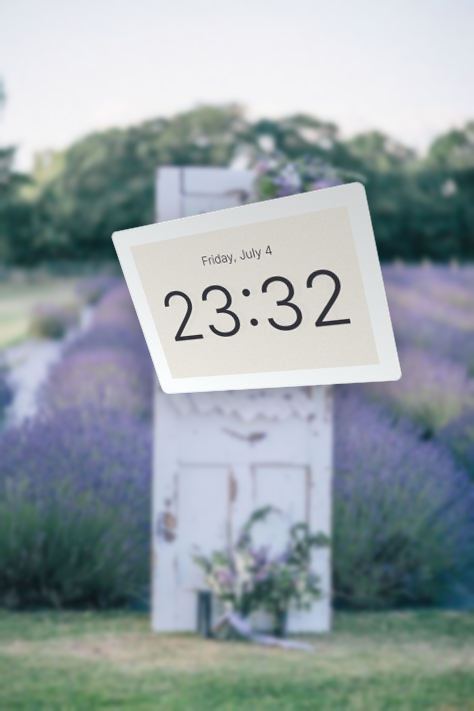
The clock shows {"hour": 23, "minute": 32}
